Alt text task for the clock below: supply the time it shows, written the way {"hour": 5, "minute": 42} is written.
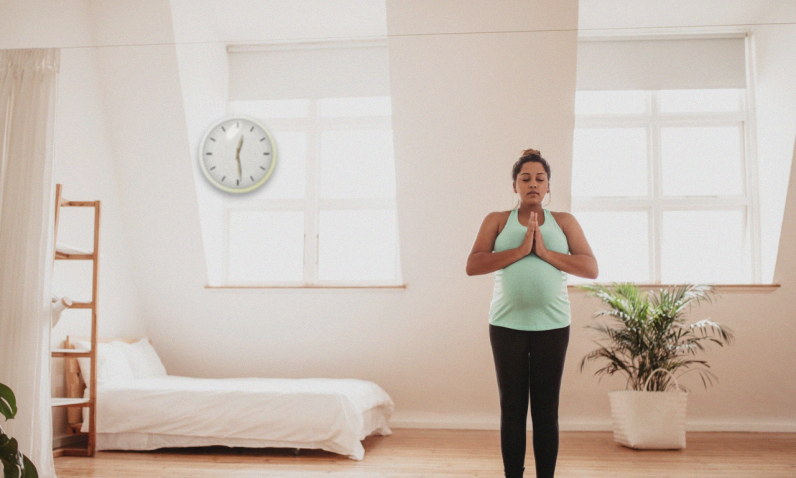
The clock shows {"hour": 12, "minute": 29}
